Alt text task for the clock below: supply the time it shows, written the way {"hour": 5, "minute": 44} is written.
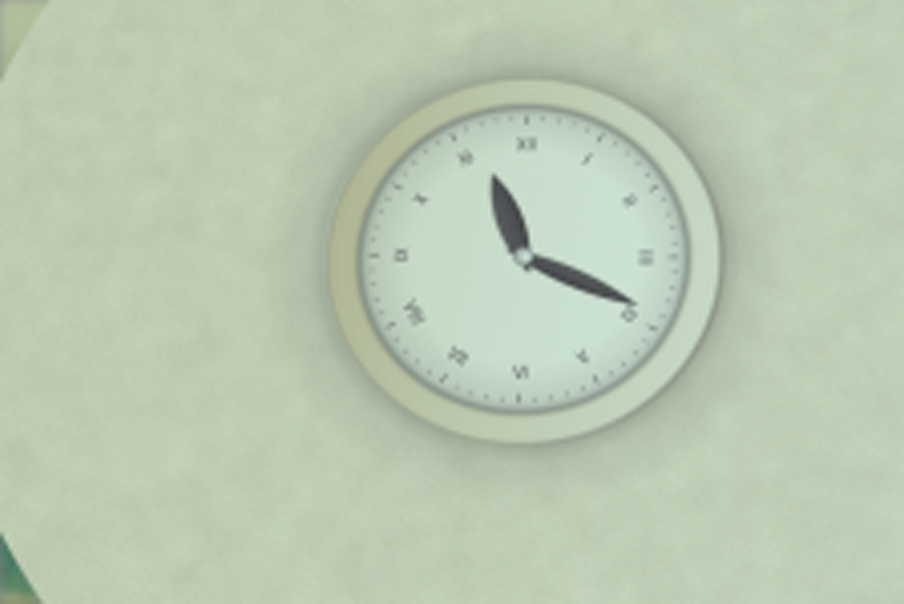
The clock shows {"hour": 11, "minute": 19}
